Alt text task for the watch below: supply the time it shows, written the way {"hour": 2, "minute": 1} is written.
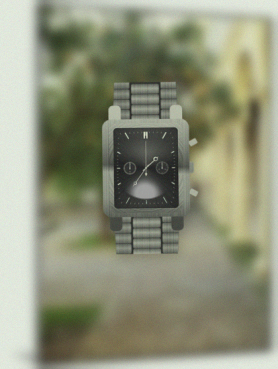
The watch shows {"hour": 1, "minute": 36}
